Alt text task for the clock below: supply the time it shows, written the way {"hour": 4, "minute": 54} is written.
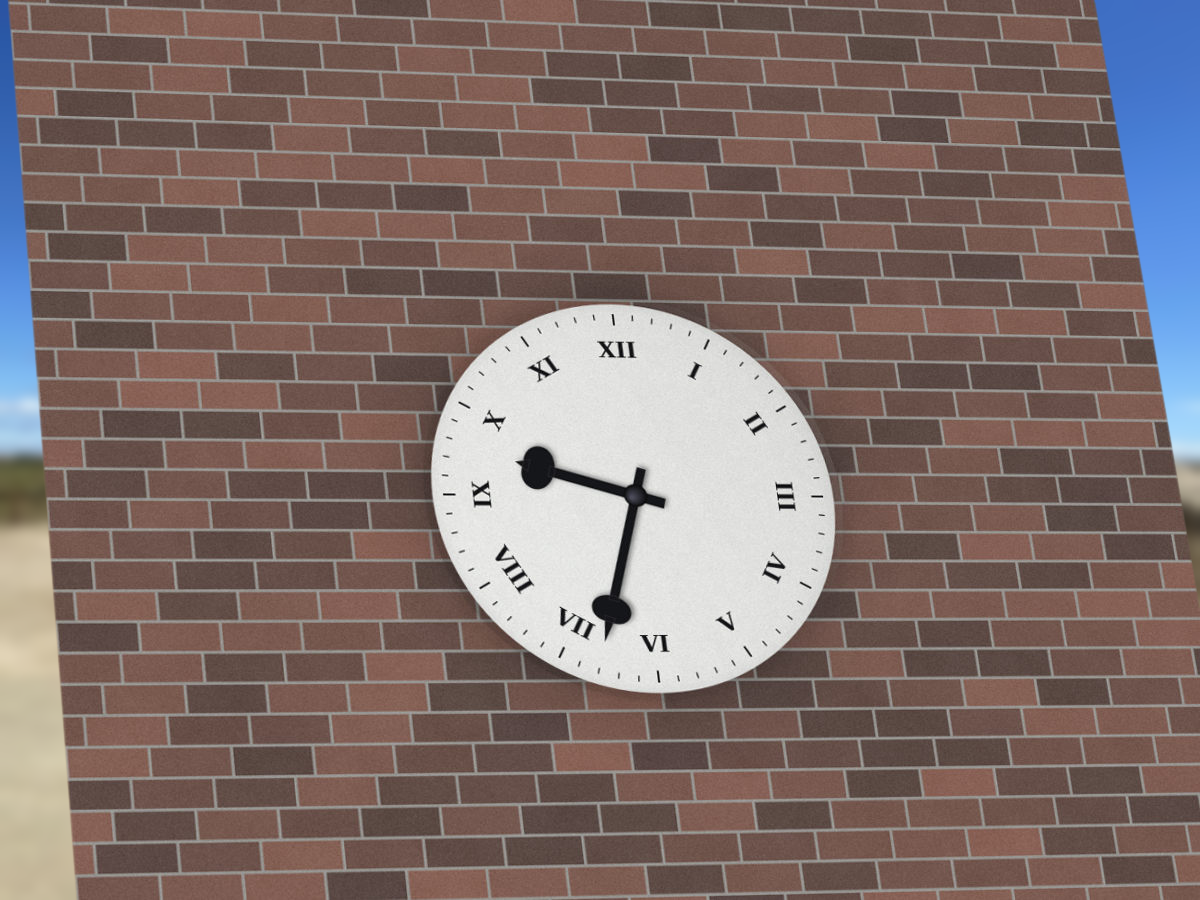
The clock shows {"hour": 9, "minute": 33}
